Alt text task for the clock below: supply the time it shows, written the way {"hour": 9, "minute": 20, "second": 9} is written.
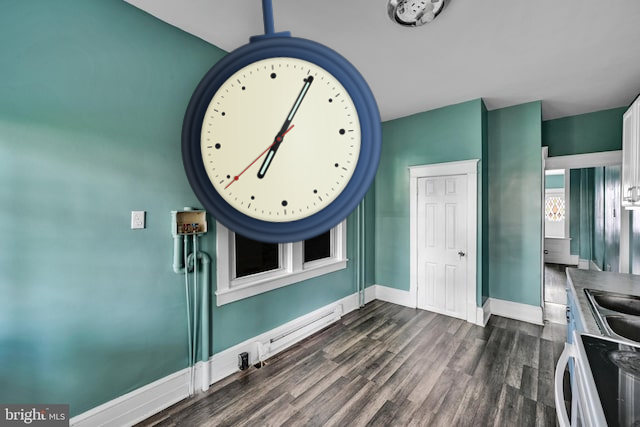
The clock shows {"hour": 7, "minute": 5, "second": 39}
